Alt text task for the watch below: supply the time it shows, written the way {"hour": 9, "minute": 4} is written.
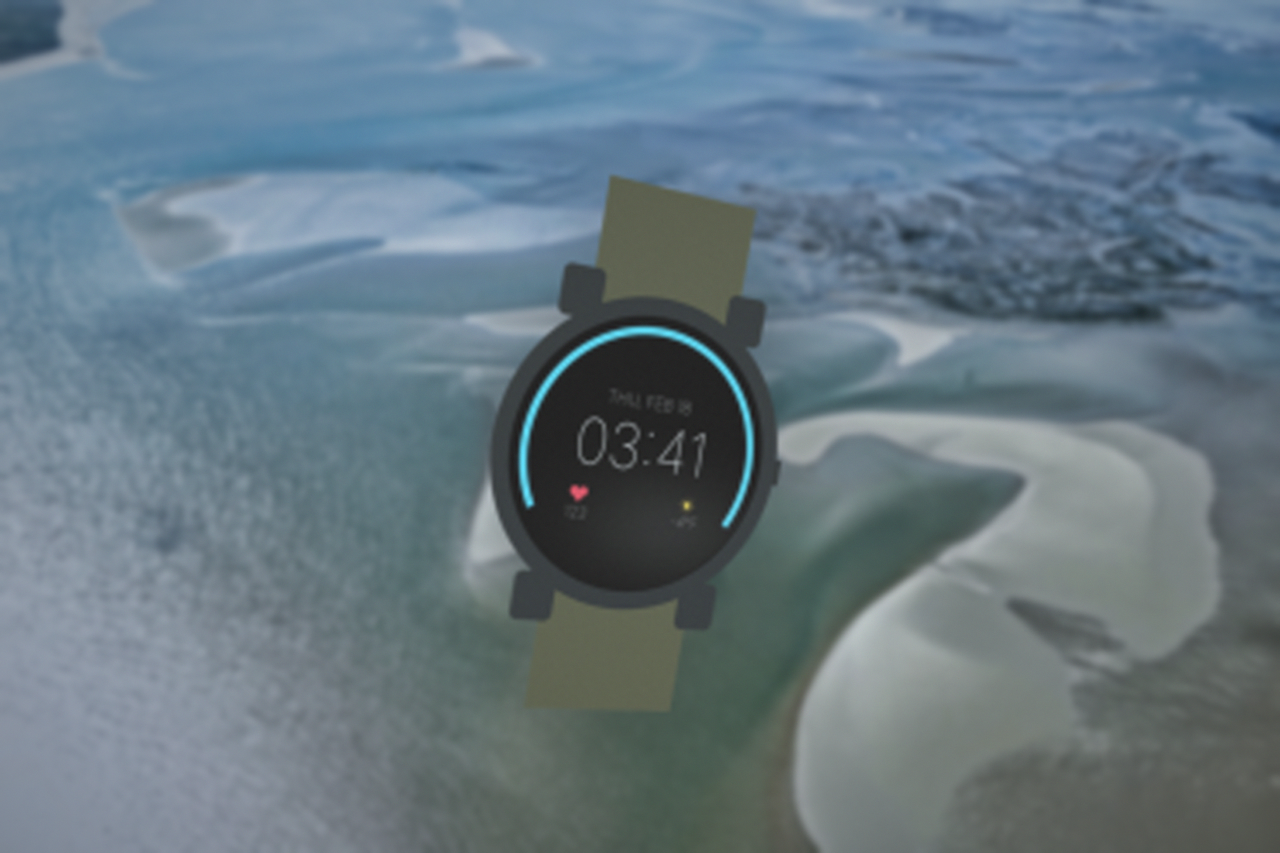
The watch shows {"hour": 3, "minute": 41}
